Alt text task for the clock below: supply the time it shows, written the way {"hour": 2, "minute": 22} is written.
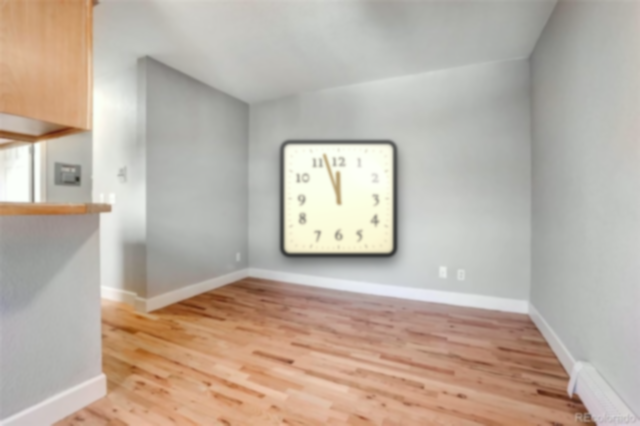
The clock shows {"hour": 11, "minute": 57}
